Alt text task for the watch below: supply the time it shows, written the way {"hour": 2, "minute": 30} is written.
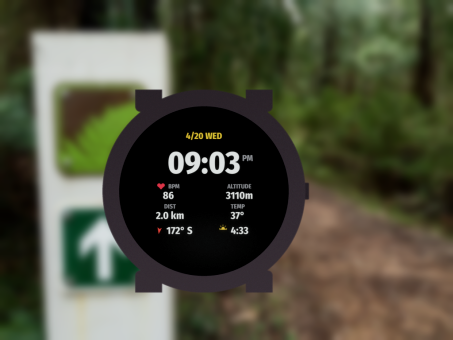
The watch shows {"hour": 9, "minute": 3}
